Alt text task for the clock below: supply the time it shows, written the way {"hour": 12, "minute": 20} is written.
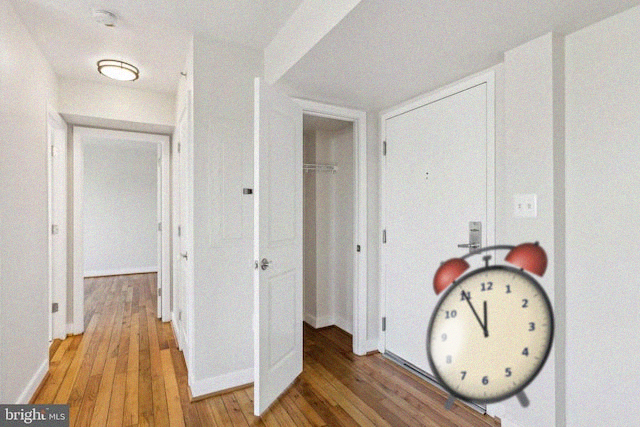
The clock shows {"hour": 11, "minute": 55}
